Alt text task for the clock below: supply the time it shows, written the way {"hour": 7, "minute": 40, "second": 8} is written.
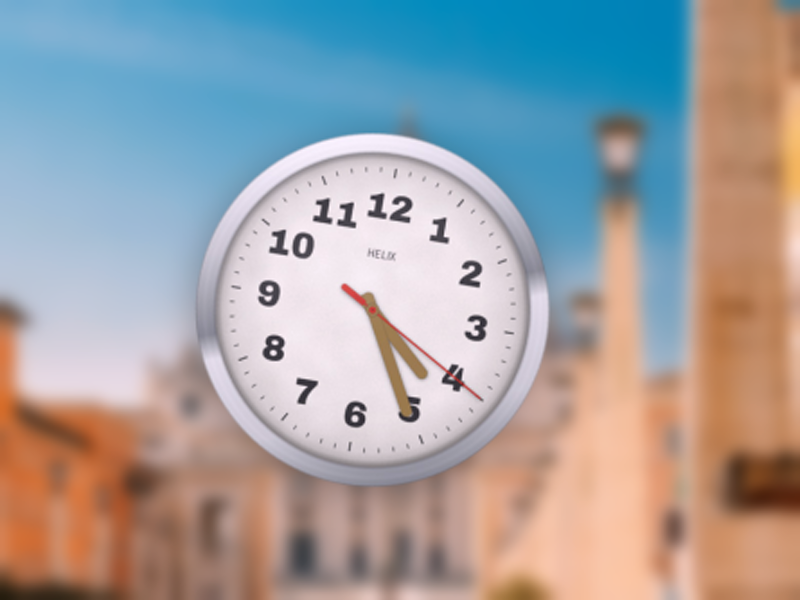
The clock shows {"hour": 4, "minute": 25, "second": 20}
